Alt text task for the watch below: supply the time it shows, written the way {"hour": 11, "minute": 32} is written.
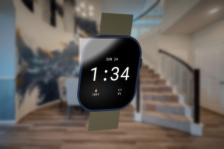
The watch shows {"hour": 1, "minute": 34}
